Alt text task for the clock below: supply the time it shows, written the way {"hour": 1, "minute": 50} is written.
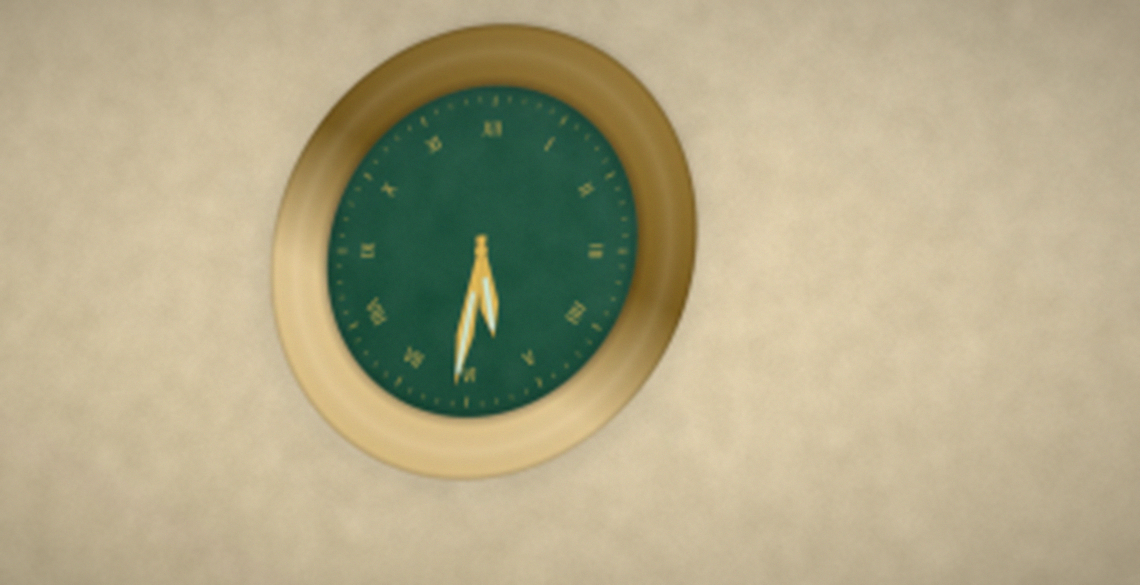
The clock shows {"hour": 5, "minute": 31}
